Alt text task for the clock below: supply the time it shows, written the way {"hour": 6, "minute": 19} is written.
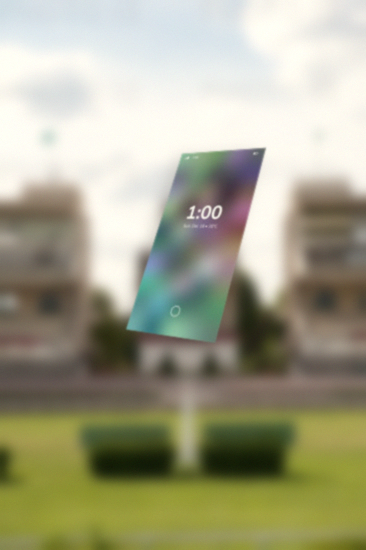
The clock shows {"hour": 1, "minute": 0}
